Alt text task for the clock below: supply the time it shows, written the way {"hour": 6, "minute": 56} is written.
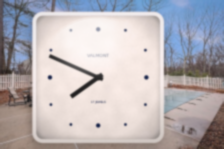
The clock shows {"hour": 7, "minute": 49}
